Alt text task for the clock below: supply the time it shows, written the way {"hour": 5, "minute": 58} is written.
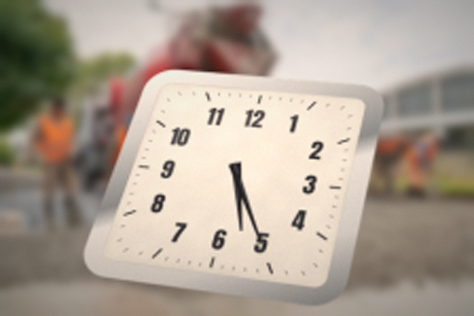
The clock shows {"hour": 5, "minute": 25}
